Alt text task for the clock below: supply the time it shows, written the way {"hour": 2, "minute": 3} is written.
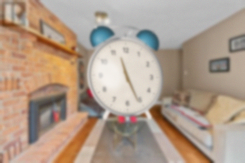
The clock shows {"hour": 11, "minute": 26}
